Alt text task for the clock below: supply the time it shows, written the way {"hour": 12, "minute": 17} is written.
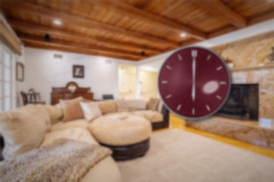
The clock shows {"hour": 6, "minute": 0}
